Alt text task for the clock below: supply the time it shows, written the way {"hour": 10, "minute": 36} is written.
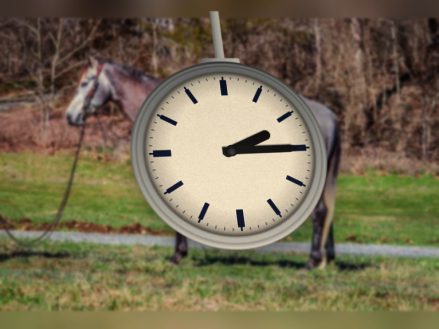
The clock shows {"hour": 2, "minute": 15}
